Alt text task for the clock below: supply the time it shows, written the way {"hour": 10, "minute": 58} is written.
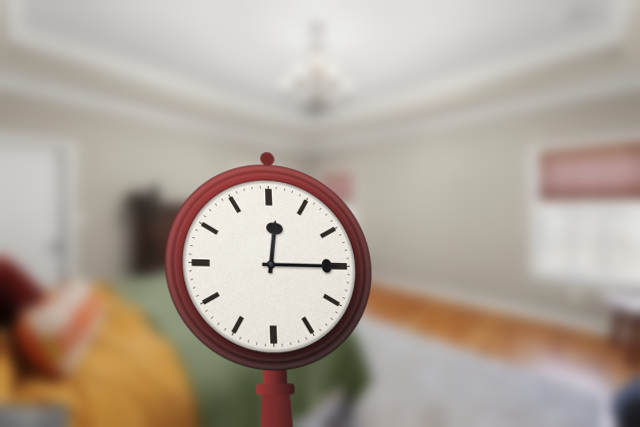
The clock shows {"hour": 12, "minute": 15}
